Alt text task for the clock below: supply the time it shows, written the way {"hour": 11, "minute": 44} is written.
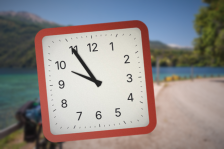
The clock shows {"hour": 9, "minute": 55}
